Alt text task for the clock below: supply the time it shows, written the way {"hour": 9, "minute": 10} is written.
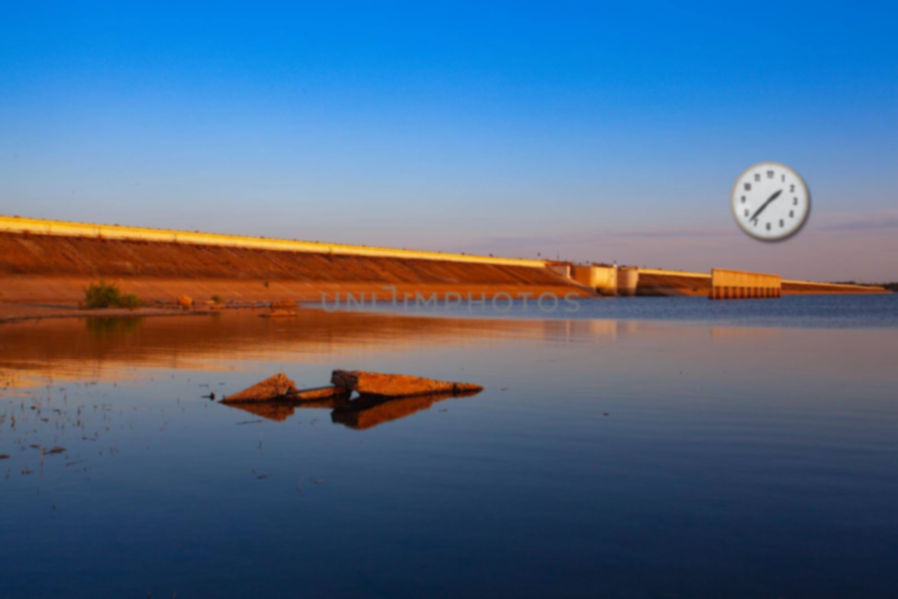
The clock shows {"hour": 1, "minute": 37}
